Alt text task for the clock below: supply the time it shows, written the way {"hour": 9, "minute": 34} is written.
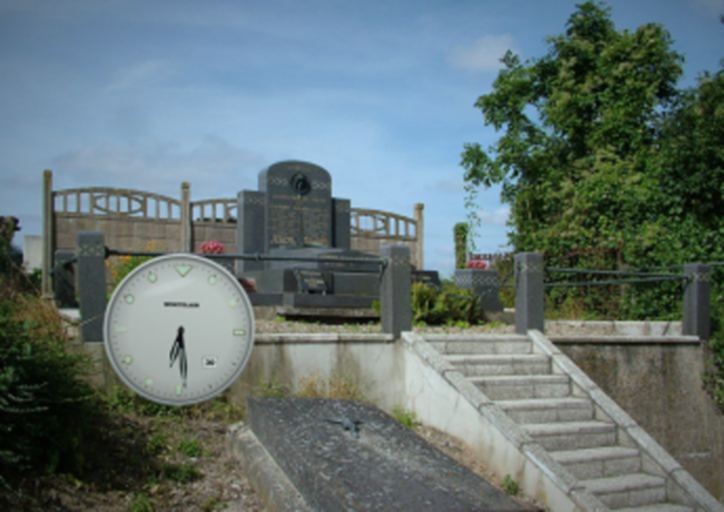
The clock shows {"hour": 6, "minute": 29}
